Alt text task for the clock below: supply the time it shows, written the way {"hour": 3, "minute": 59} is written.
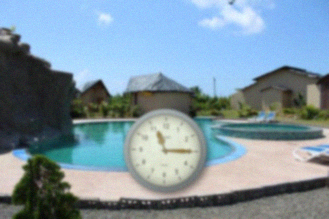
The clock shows {"hour": 11, "minute": 15}
